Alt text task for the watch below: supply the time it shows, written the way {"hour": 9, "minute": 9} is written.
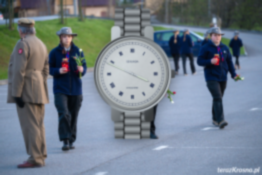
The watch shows {"hour": 3, "minute": 49}
